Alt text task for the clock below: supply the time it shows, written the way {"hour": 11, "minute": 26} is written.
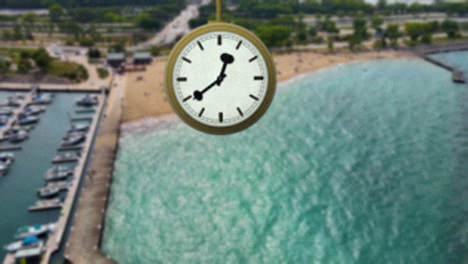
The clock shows {"hour": 12, "minute": 39}
